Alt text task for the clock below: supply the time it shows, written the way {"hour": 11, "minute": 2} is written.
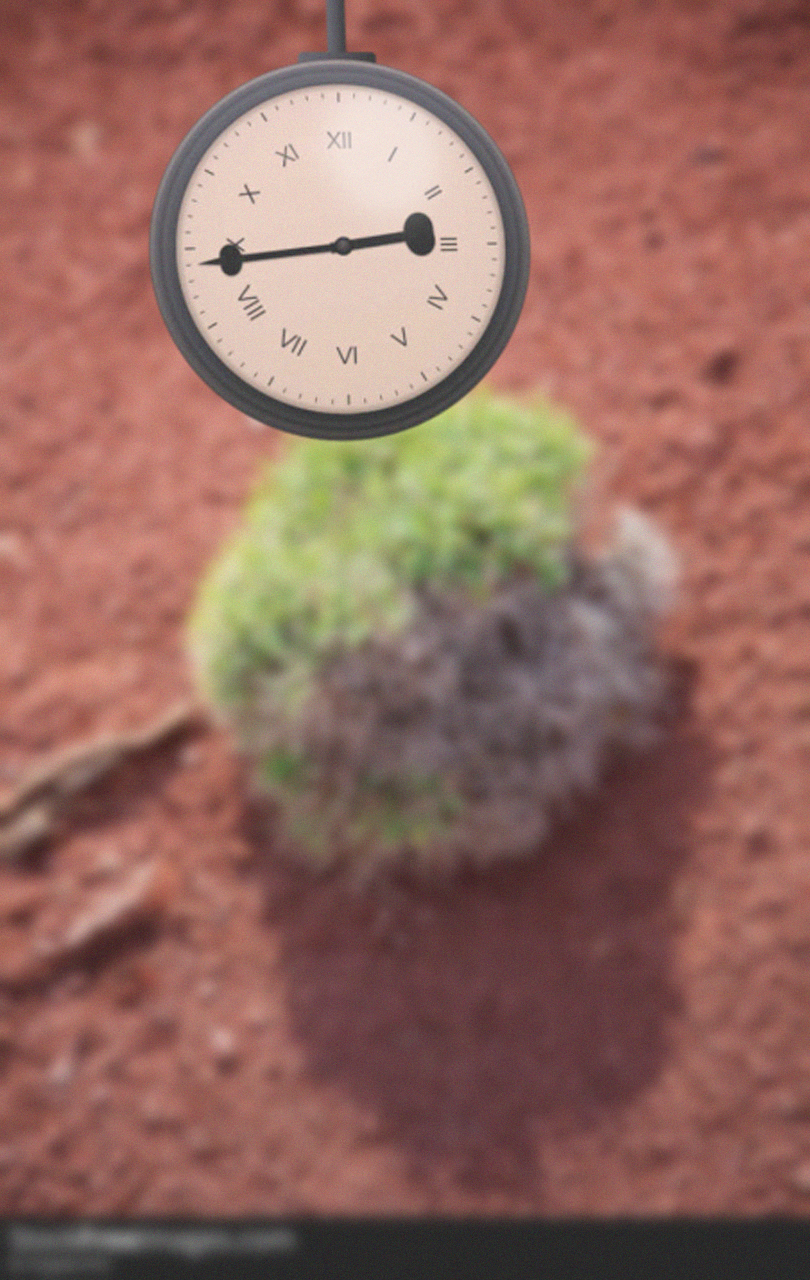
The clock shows {"hour": 2, "minute": 44}
